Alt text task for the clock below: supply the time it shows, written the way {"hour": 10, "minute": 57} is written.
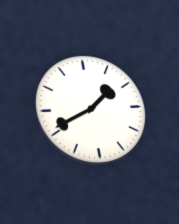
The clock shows {"hour": 1, "minute": 41}
